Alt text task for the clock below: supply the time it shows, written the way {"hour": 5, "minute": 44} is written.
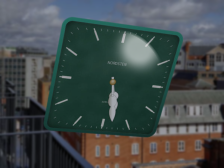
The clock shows {"hour": 5, "minute": 28}
